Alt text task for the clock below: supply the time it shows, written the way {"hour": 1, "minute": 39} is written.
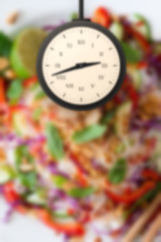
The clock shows {"hour": 2, "minute": 42}
